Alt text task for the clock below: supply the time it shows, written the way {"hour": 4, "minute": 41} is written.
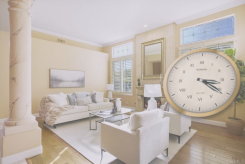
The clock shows {"hour": 3, "minute": 21}
